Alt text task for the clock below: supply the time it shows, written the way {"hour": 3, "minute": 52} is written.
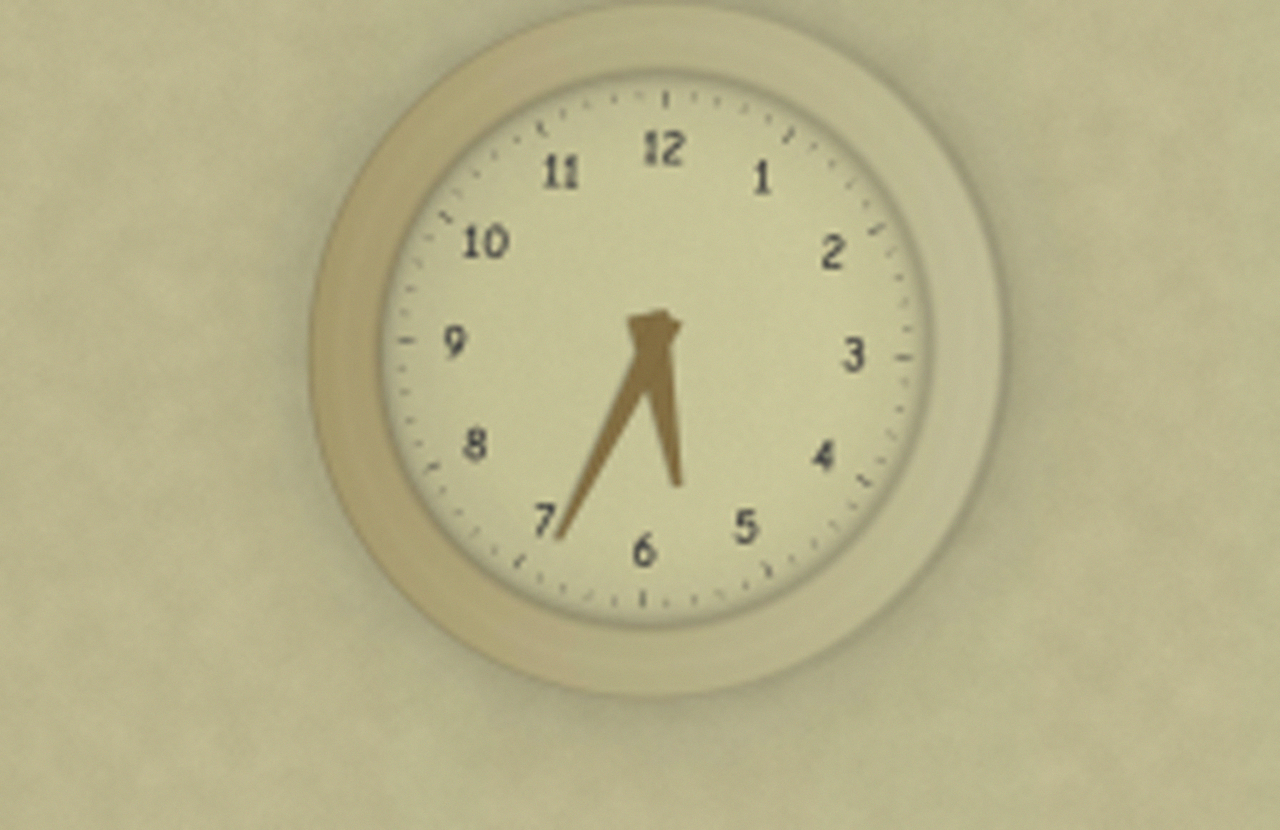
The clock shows {"hour": 5, "minute": 34}
